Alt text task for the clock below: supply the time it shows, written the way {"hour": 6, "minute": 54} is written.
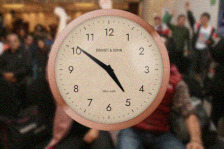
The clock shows {"hour": 4, "minute": 51}
